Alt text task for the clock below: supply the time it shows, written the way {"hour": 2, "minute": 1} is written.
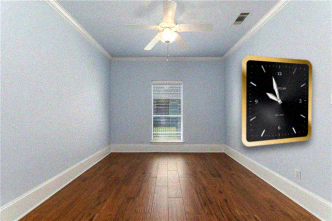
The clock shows {"hour": 9, "minute": 57}
